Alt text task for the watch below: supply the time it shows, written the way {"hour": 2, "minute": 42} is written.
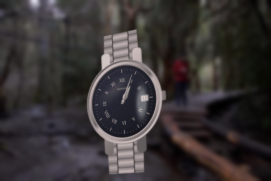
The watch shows {"hour": 1, "minute": 4}
